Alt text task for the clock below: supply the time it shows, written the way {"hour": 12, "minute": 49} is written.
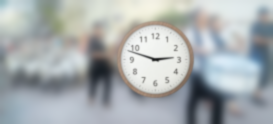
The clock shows {"hour": 2, "minute": 48}
